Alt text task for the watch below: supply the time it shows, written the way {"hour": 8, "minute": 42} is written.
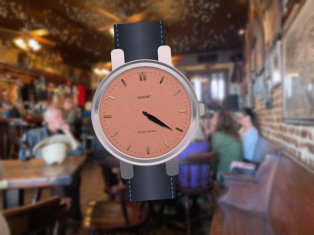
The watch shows {"hour": 4, "minute": 21}
